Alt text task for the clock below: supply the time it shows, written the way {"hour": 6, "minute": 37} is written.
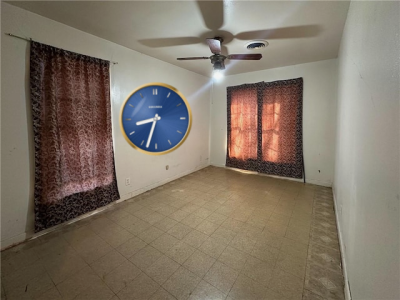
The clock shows {"hour": 8, "minute": 33}
